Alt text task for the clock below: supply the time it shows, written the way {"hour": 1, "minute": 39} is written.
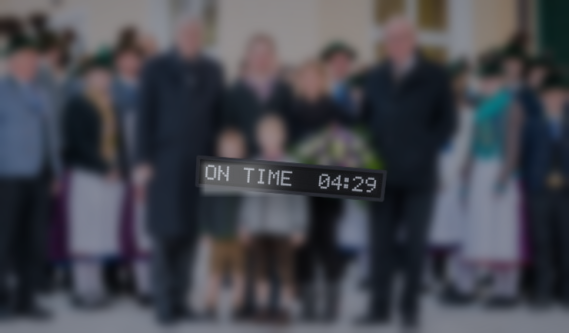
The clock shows {"hour": 4, "minute": 29}
